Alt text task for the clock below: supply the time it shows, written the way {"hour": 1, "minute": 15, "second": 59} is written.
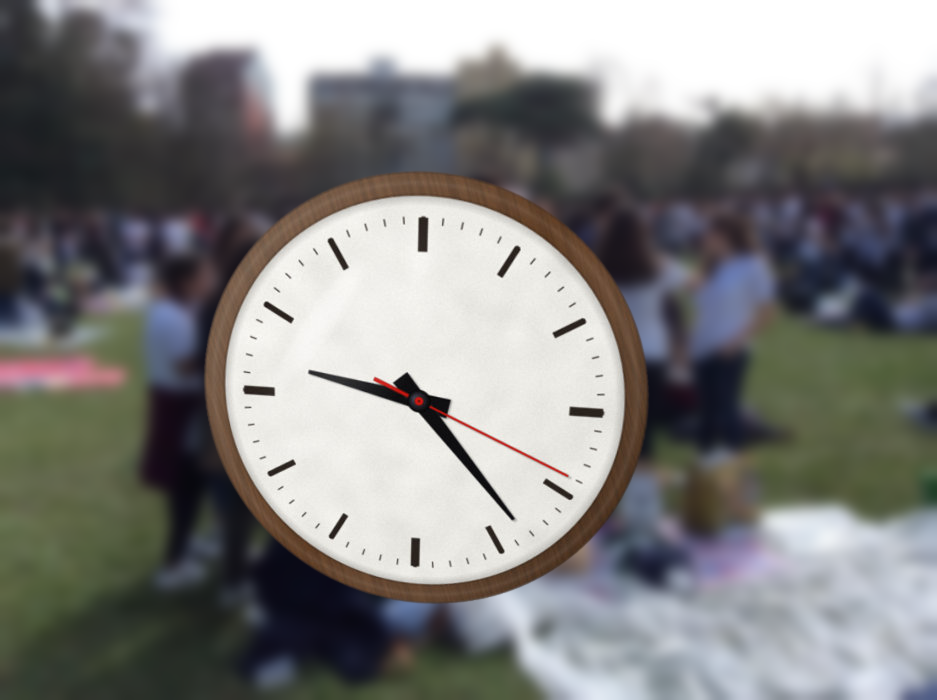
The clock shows {"hour": 9, "minute": 23, "second": 19}
